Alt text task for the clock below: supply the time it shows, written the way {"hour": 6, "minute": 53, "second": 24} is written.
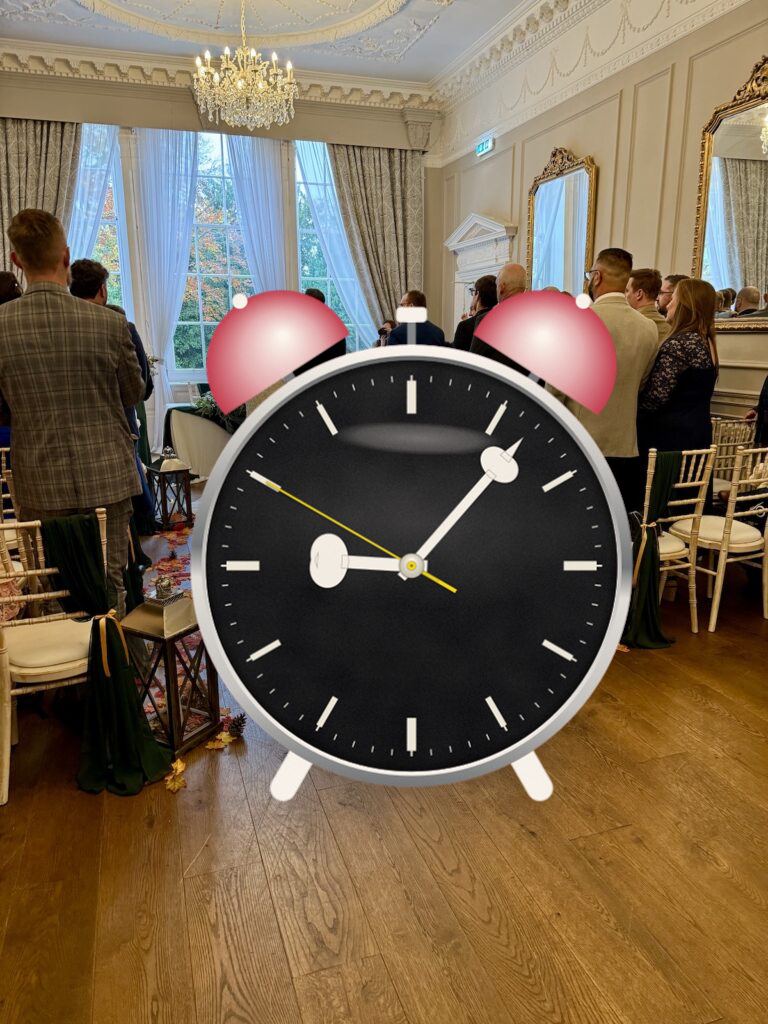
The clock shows {"hour": 9, "minute": 6, "second": 50}
